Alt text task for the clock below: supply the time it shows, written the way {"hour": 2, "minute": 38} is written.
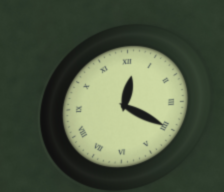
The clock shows {"hour": 12, "minute": 20}
